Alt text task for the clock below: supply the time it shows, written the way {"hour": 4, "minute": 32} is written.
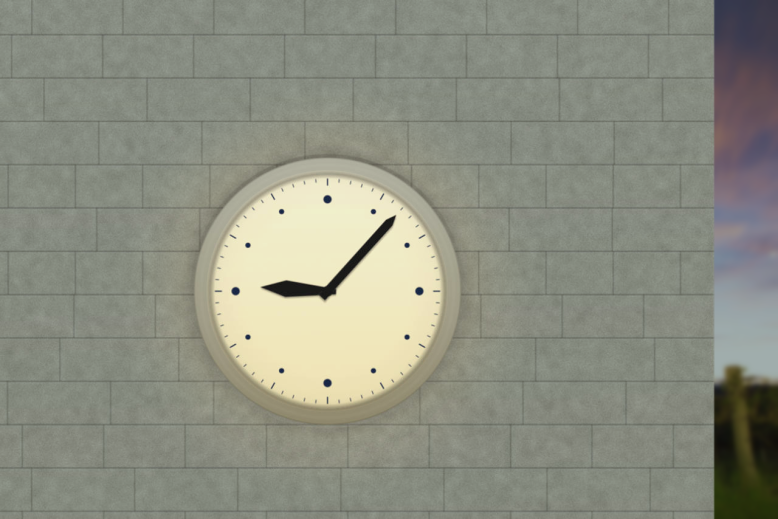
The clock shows {"hour": 9, "minute": 7}
